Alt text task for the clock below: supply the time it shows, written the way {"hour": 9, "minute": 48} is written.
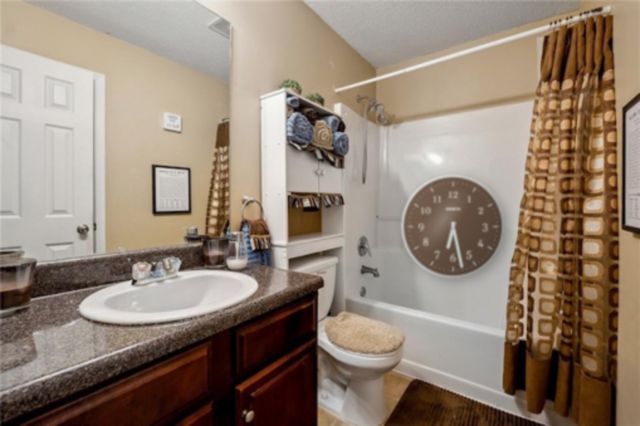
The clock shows {"hour": 6, "minute": 28}
